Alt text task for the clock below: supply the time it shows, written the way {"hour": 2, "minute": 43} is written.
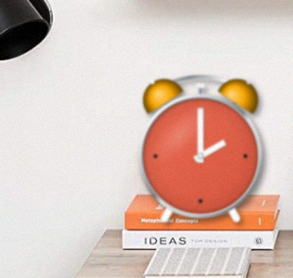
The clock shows {"hour": 2, "minute": 0}
